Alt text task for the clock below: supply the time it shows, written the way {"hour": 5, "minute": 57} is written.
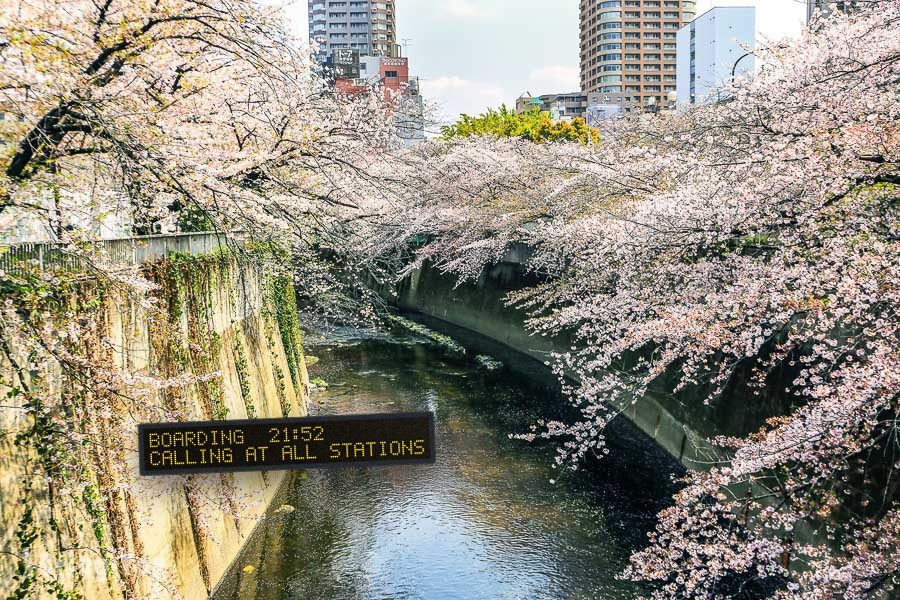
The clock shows {"hour": 21, "minute": 52}
